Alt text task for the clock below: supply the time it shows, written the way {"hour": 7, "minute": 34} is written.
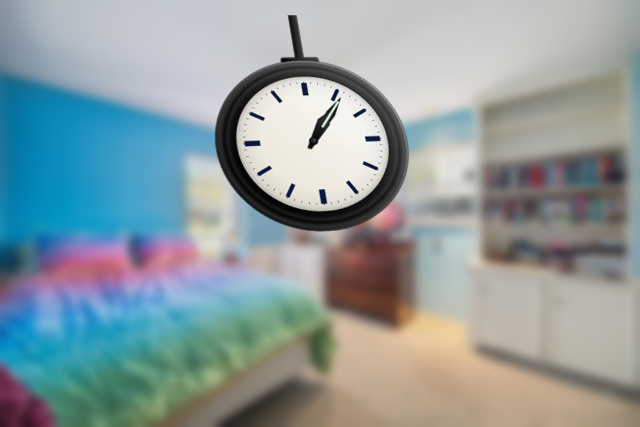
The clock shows {"hour": 1, "minute": 6}
